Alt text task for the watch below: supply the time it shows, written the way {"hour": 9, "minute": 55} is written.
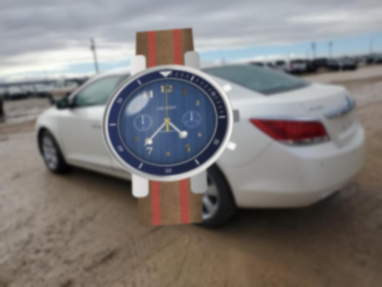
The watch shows {"hour": 4, "minute": 37}
